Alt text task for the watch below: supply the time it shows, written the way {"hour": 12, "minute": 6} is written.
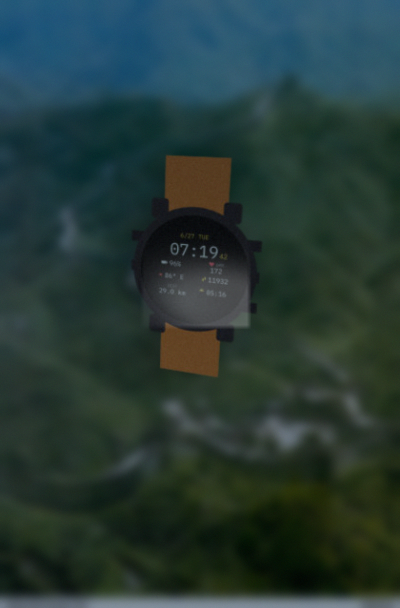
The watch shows {"hour": 7, "minute": 19}
